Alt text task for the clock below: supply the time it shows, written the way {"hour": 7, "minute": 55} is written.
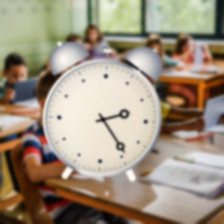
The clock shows {"hour": 2, "minute": 24}
